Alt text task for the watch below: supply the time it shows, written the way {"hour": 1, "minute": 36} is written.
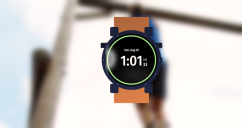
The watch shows {"hour": 1, "minute": 1}
